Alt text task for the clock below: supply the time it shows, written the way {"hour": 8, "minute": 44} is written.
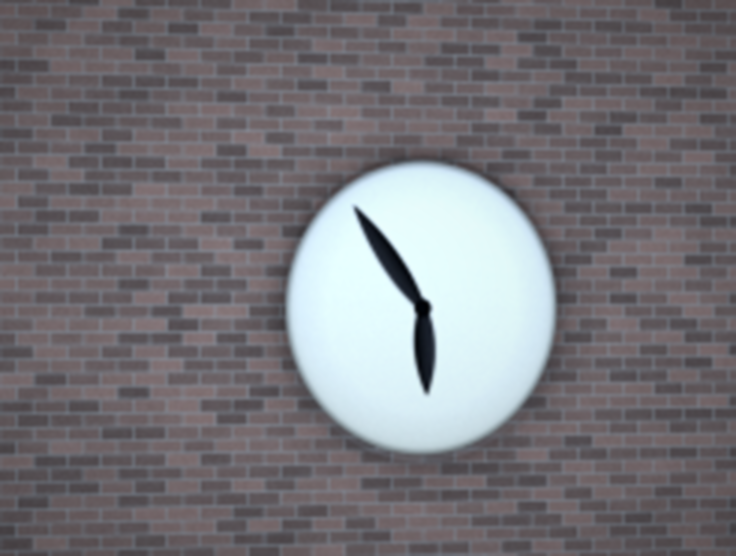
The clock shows {"hour": 5, "minute": 54}
